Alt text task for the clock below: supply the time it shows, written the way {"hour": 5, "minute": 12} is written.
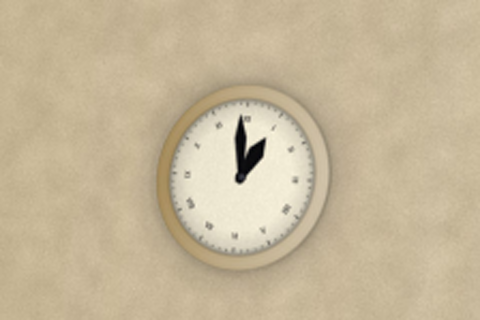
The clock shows {"hour": 12, "minute": 59}
